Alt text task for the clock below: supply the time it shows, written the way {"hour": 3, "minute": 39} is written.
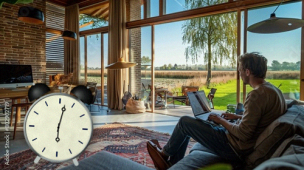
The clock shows {"hour": 6, "minute": 2}
